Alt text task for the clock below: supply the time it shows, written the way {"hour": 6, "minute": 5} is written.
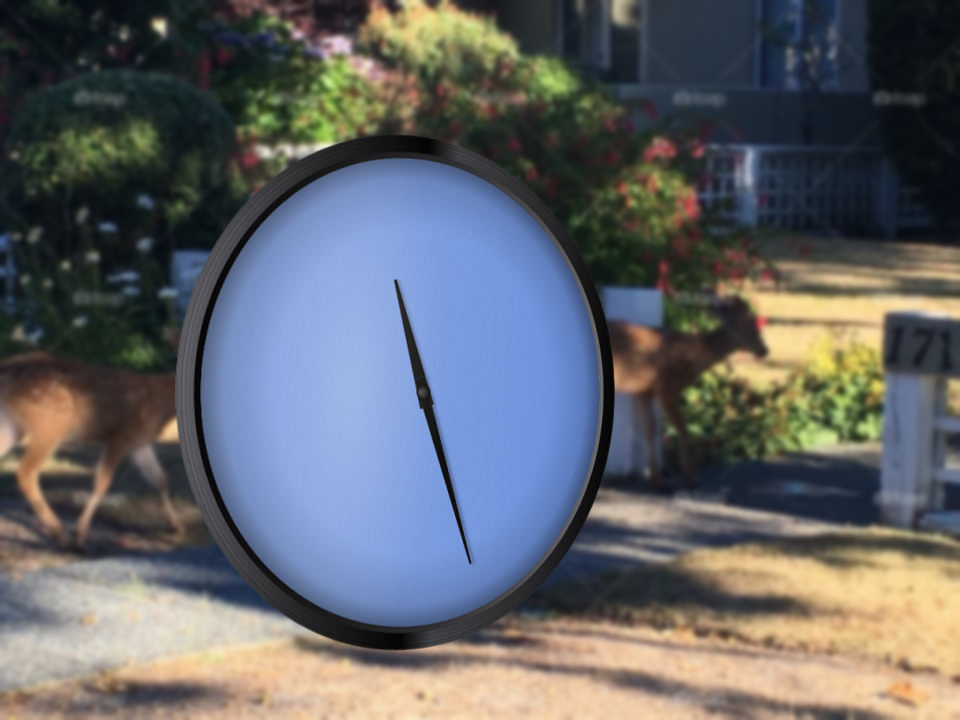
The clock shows {"hour": 11, "minute": 27}
